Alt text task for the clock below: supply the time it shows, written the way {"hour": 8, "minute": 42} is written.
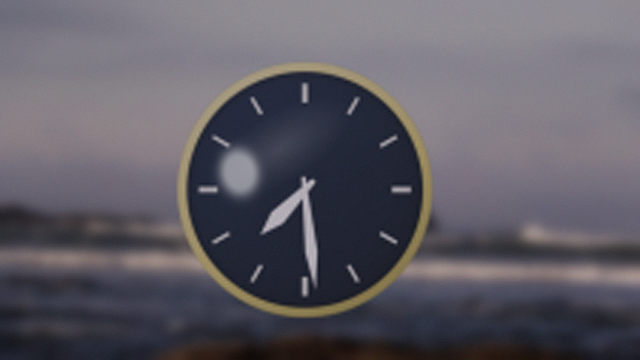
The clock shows {"hour": 7, "minute": 29}
